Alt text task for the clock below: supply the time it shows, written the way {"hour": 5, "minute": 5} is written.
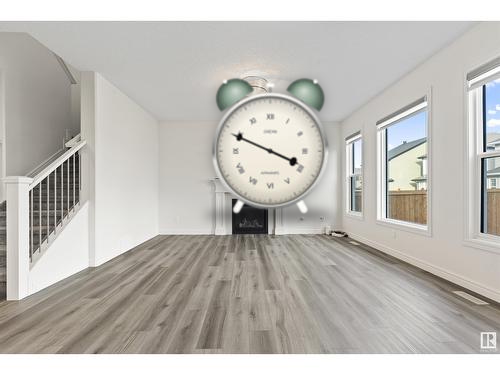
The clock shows {"hour": 3, "minute": 49}
